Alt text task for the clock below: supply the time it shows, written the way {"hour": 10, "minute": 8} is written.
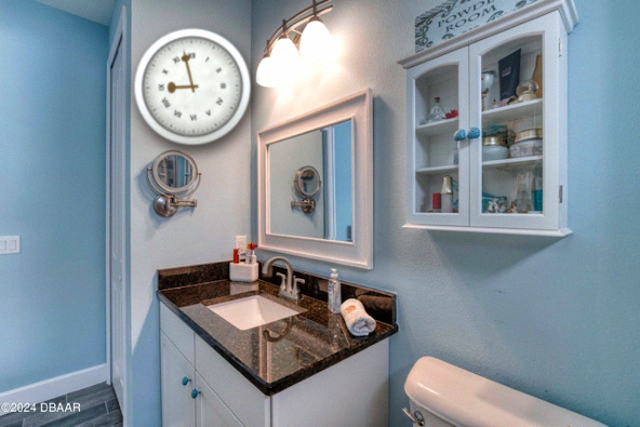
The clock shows {"hour": 8, "minute": 58}
